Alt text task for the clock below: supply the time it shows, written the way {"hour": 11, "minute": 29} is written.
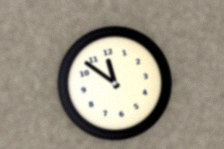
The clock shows {"hour": 11, "minute": 53}
